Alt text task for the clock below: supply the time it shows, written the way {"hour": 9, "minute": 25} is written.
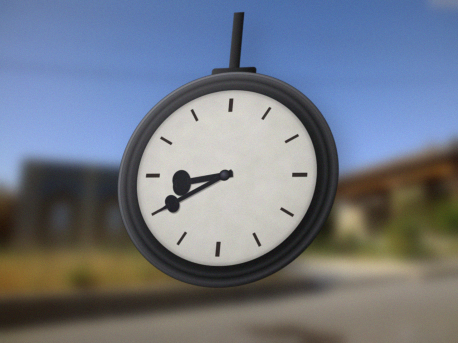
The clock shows {"hour": 8, "minute": 40}
